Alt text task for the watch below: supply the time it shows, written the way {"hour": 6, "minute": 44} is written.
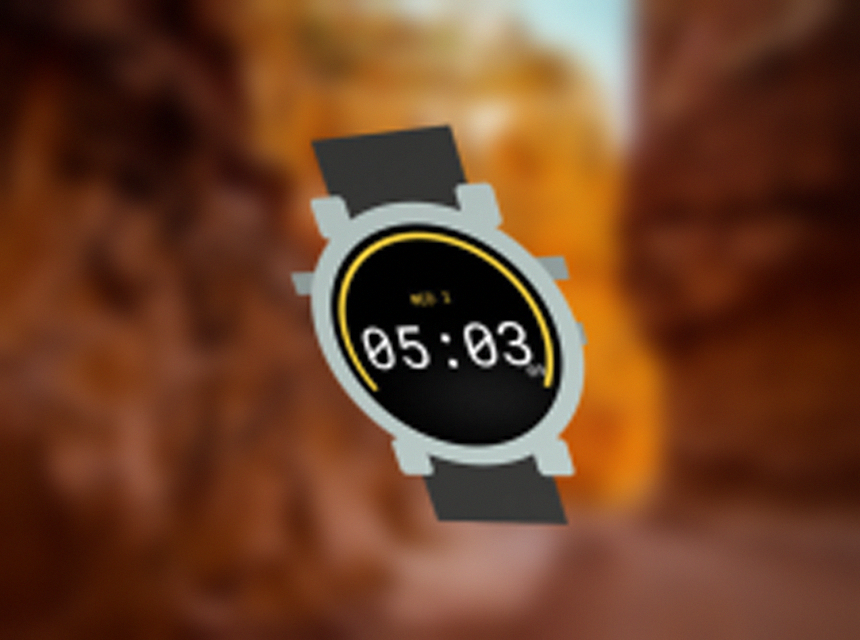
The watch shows {"hour": 5, "minute": 3}
